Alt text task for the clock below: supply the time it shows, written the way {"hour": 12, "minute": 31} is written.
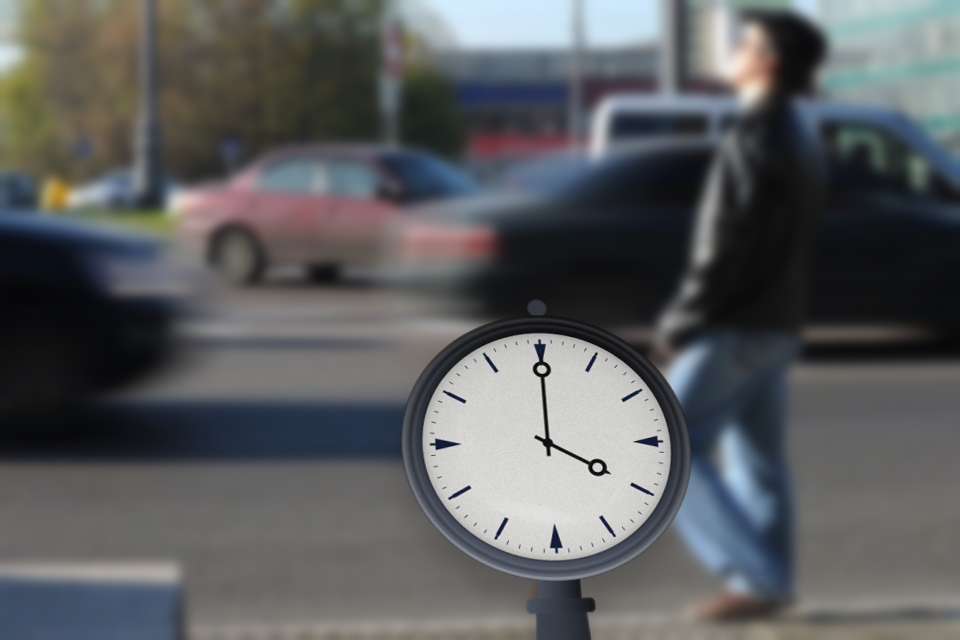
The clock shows {"hour": 4, "minute": 0}
